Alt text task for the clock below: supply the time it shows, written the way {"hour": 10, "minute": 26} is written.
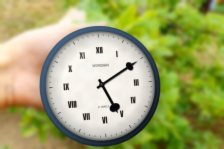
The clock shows {"hour": 5, "minute": 10}
